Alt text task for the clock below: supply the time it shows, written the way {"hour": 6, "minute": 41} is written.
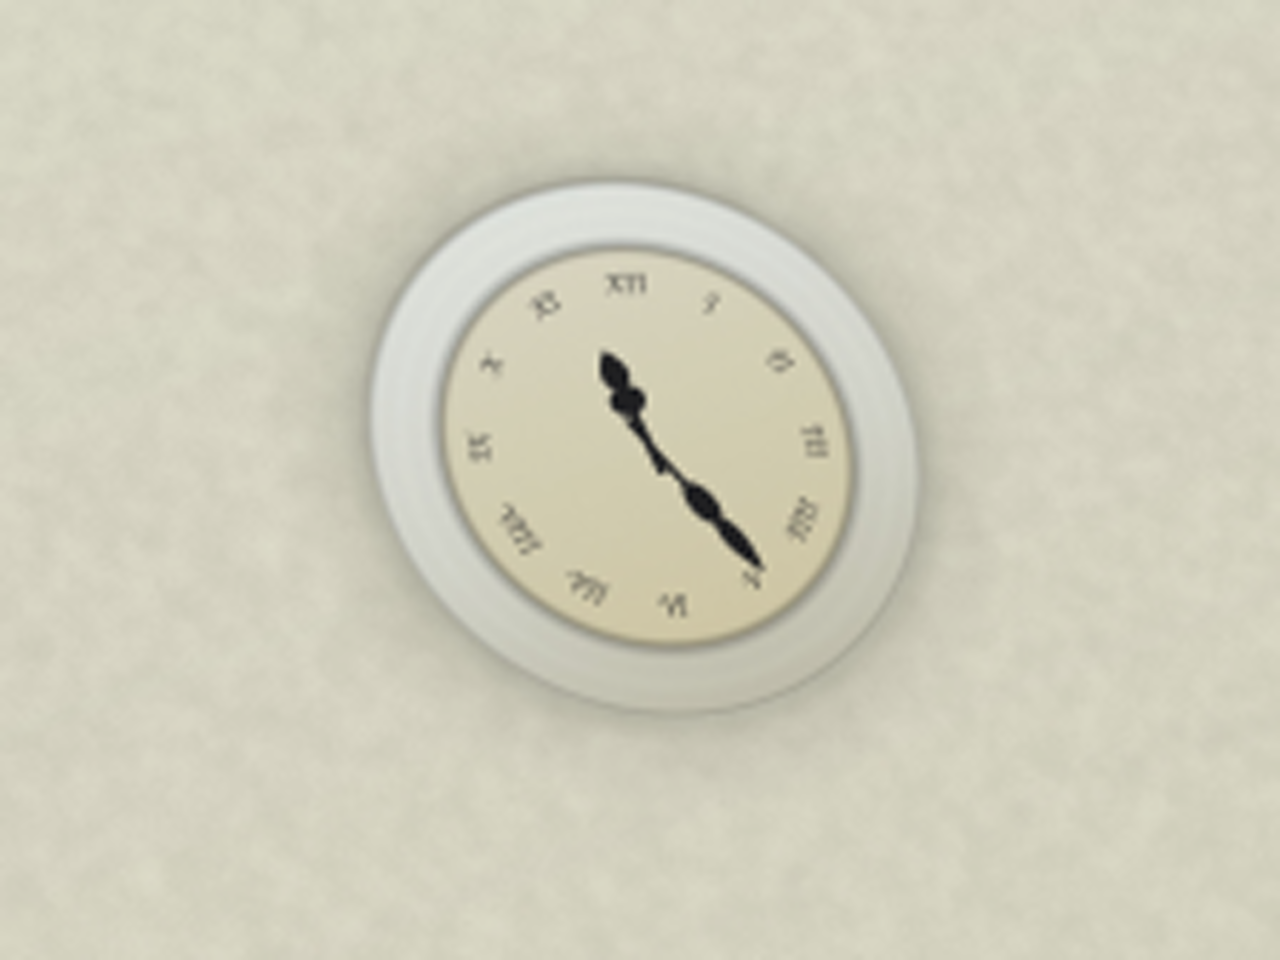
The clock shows {"hour": 11, "minute": 24}
